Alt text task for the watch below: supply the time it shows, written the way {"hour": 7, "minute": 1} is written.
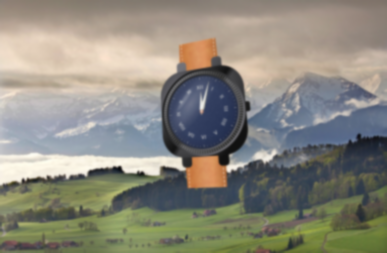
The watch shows {"hour": 12, "minute": 3}
